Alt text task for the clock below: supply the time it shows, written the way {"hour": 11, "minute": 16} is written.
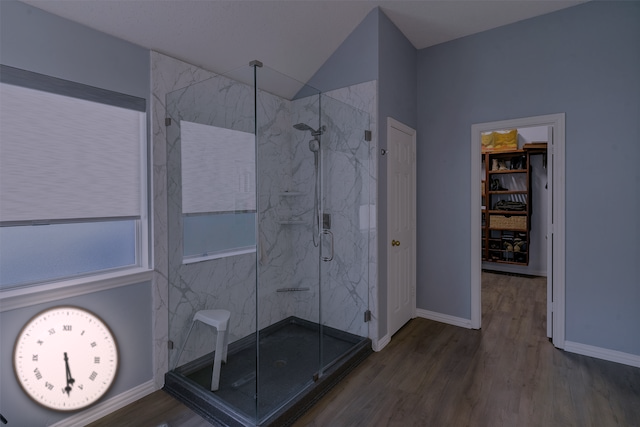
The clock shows {"hour": 5, "minute": 29}
